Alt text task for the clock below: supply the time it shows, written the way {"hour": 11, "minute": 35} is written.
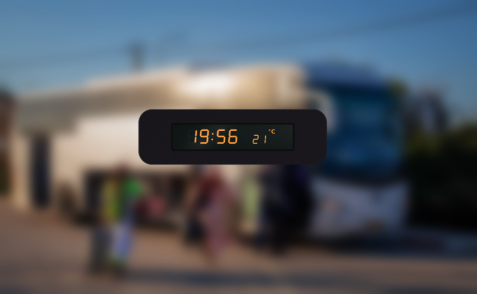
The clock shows {"hour": 19, "minute": 56}
